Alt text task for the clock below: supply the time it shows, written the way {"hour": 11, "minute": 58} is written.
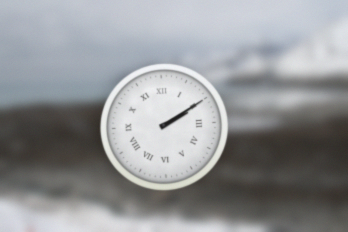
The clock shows {"hour": 2, "minute": 10}
